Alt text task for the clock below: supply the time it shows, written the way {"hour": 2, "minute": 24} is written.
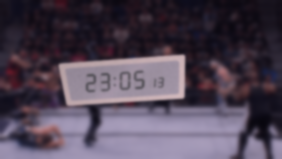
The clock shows {"hour": 23, "minute": 5}
